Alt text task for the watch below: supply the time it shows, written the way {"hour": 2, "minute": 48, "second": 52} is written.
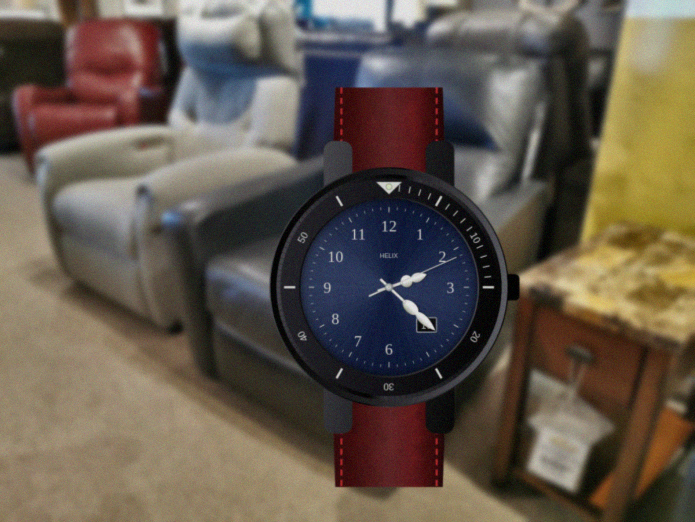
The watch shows {"hour": 2, "minute": 22, "second": 11}
